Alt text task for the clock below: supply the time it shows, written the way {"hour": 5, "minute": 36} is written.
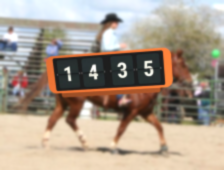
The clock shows {"hour": 14, "minute": 35}
